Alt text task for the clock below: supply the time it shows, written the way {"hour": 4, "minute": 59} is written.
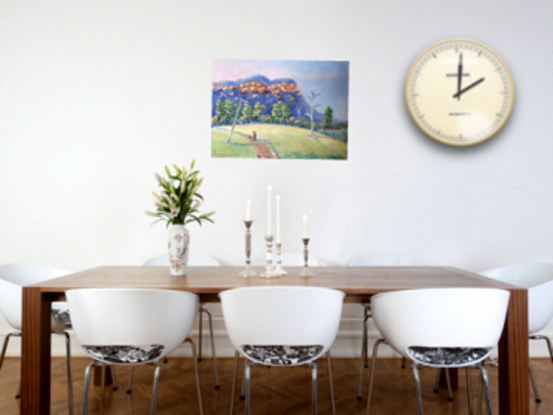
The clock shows {"hour": 2, "minute": 1}
